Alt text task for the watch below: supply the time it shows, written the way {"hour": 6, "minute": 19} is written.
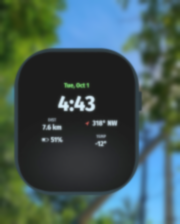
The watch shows {"hour": 4, "minute": 43}
